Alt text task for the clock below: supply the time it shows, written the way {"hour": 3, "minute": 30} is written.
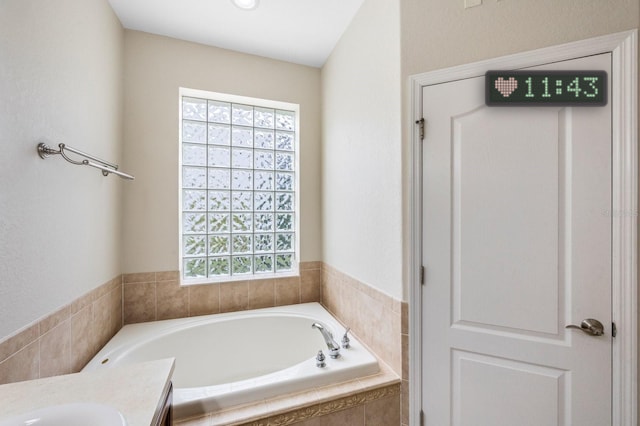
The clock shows {"hour": 11, "minute": 43}
